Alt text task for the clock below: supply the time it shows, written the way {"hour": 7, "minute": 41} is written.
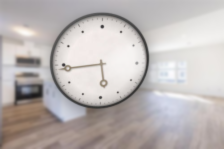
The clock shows {"hour": 5, "minute": 44}
